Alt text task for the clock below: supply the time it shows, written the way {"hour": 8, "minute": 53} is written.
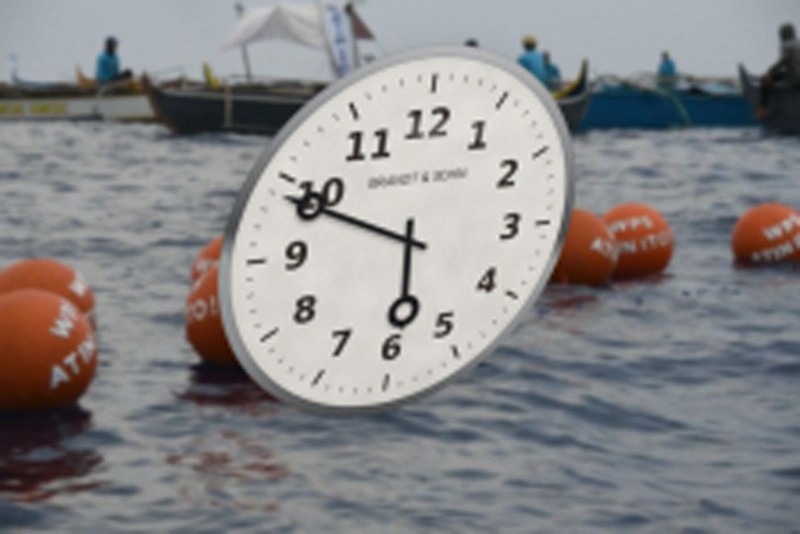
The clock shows {"hour": 5, "minute": 49}
